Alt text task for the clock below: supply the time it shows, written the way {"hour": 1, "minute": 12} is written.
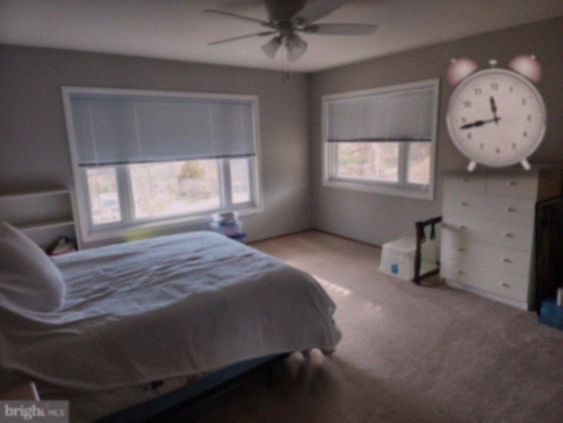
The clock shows {"hour": 11, "minute": 43}
